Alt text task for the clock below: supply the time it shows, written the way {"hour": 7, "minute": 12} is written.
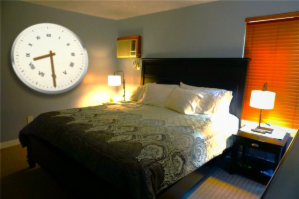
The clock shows {"hour": 8, "minute": 30}
